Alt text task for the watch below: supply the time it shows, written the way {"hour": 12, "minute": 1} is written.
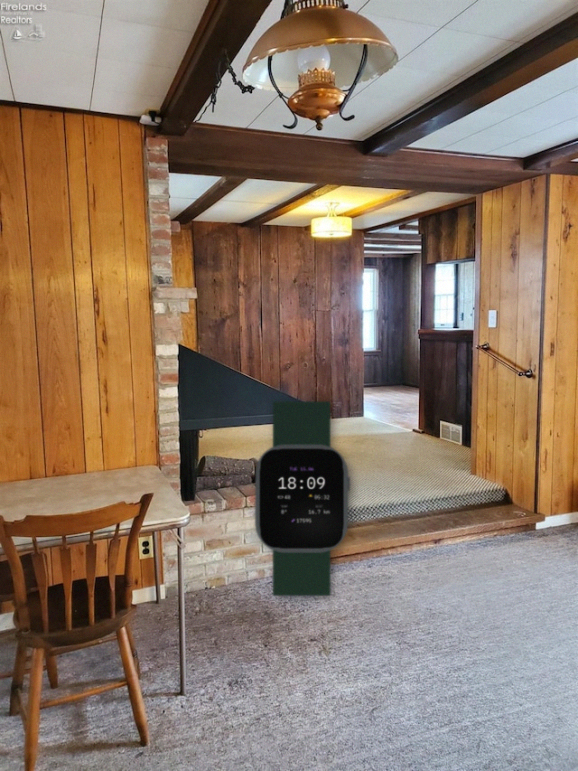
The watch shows {"hour": 18, "minute": 9}
